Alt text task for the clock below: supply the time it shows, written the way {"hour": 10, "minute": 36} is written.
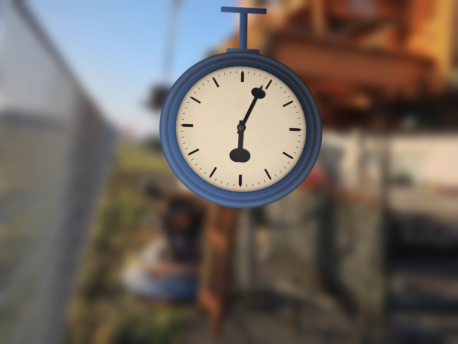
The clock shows {"hour": 6, "minute": 4}
